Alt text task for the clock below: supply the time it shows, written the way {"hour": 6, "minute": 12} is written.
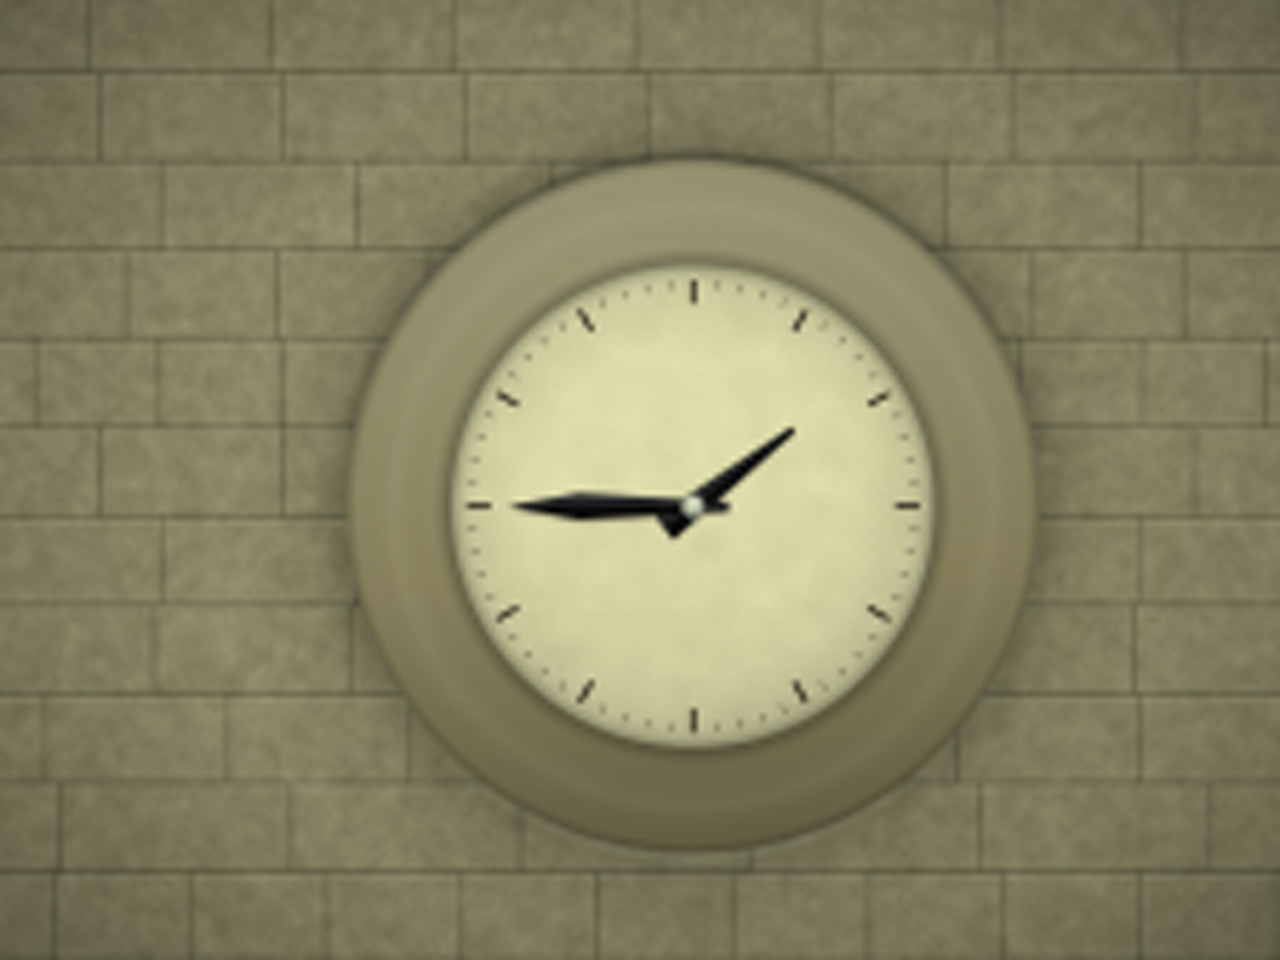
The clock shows {"hour": 1, "minute": 45}
